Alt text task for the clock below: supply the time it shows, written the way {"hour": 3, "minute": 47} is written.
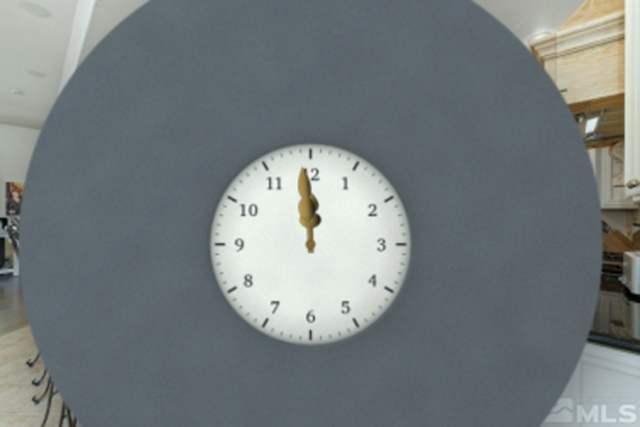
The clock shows {"hour": 11, "minute": 59}
